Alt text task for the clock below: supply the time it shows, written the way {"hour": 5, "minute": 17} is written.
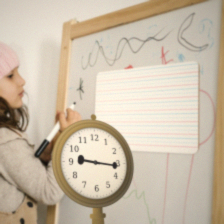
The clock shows {"hour": 9, "minute": 16}
